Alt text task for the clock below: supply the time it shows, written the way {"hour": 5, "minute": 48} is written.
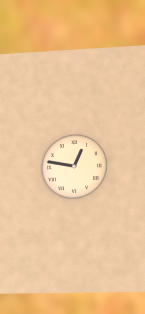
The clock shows {"hour": 12, "minute": 47}
